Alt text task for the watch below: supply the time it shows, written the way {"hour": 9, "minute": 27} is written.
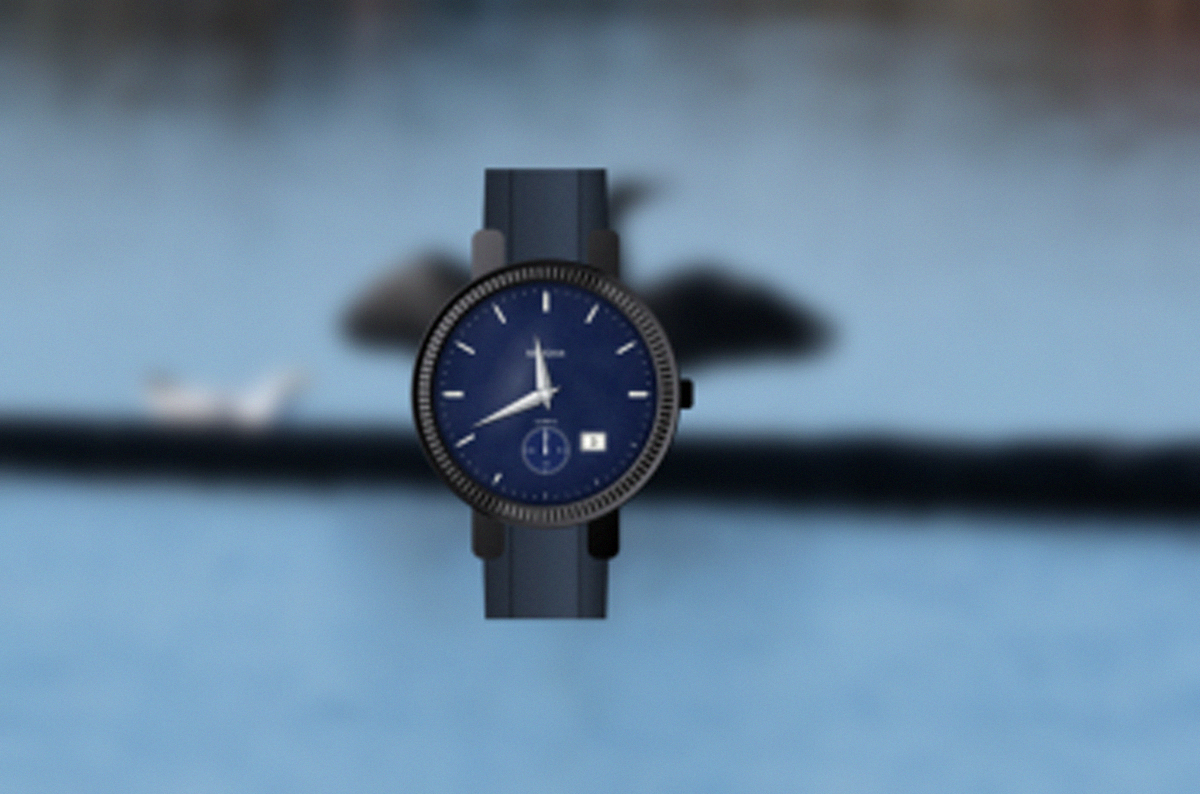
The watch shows {"hour": 11, "minute": 41}
